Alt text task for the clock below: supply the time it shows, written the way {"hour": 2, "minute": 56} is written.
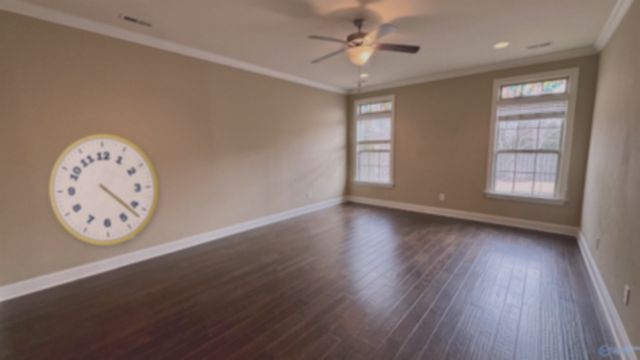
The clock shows {"hour": 4, "minute": 22}
